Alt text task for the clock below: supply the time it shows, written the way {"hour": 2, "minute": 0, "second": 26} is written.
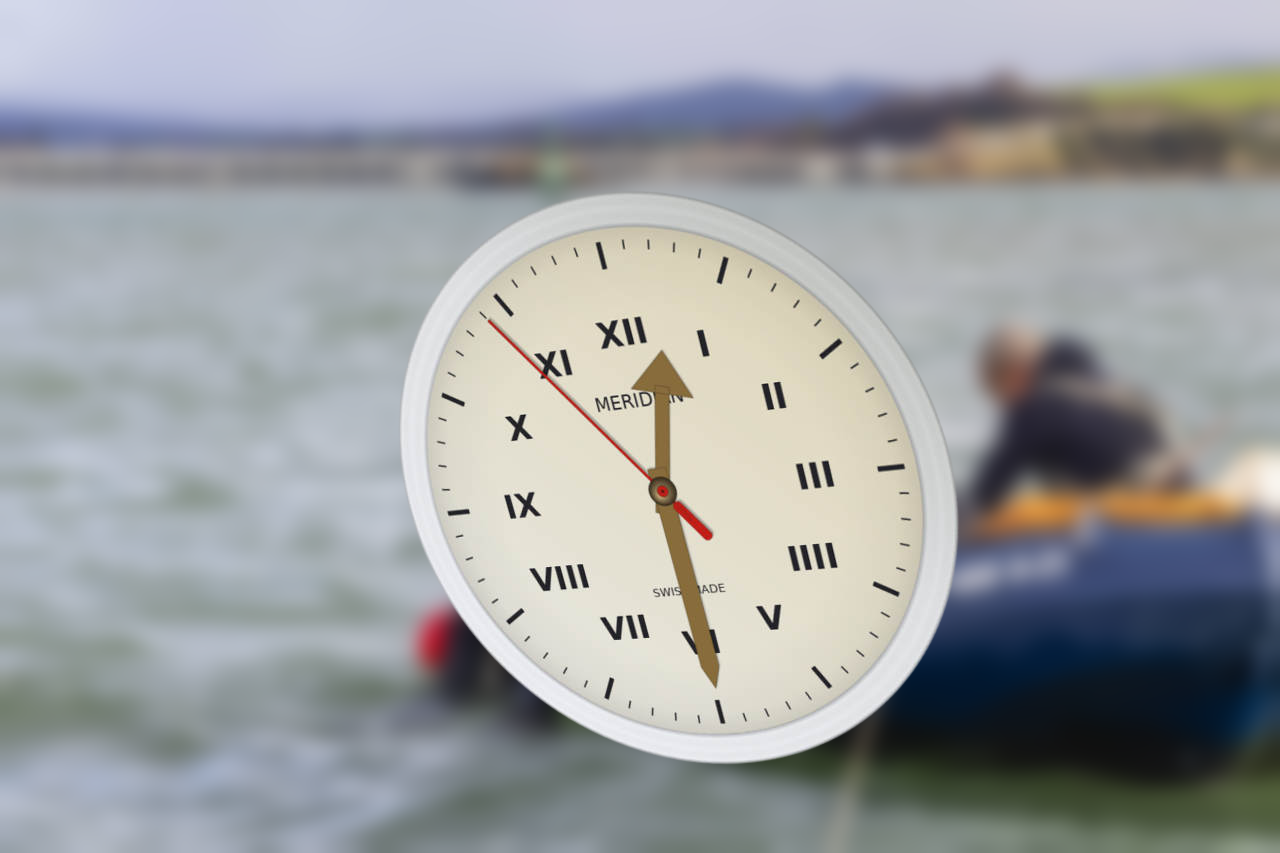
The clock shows {"hour": 12, "minute": 29, "second": 54}
